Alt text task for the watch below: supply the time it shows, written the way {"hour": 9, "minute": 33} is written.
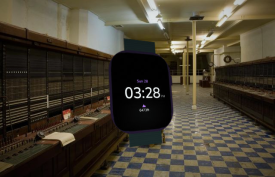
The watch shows {"hour": 3, "minute": 28}
